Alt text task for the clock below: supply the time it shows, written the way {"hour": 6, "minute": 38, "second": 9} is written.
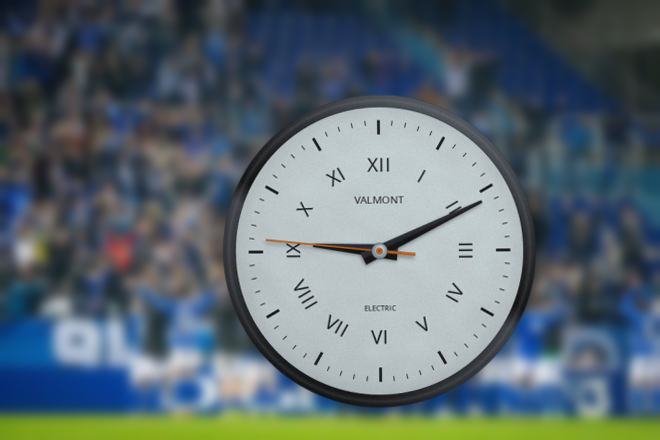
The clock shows {"hour": 9, "minute": 10, "second": 46}
